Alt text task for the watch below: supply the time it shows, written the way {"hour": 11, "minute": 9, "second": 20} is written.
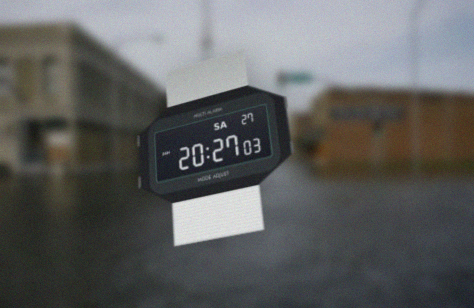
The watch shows {"hour": 20, "minute": 27, "second": 3}
